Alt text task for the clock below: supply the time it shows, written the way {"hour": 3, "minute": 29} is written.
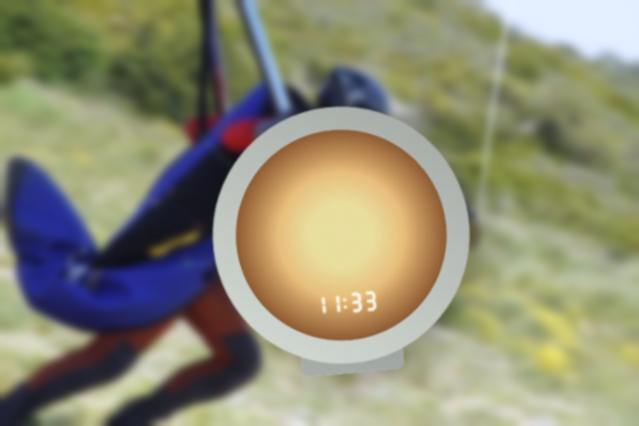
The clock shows {"hour": 11, "minute": 33}
